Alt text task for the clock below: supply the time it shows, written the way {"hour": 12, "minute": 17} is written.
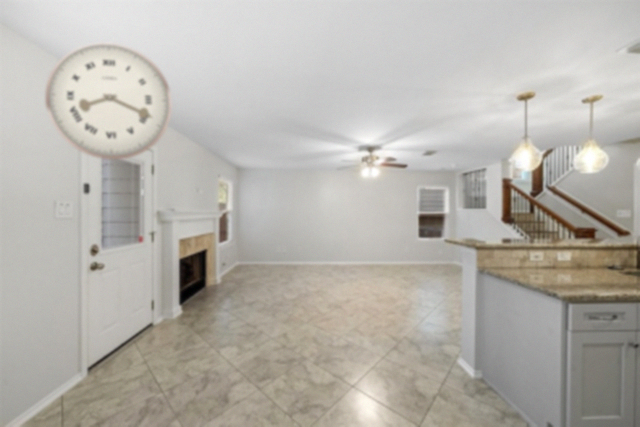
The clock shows {"hour": 8, "minute": 19}
